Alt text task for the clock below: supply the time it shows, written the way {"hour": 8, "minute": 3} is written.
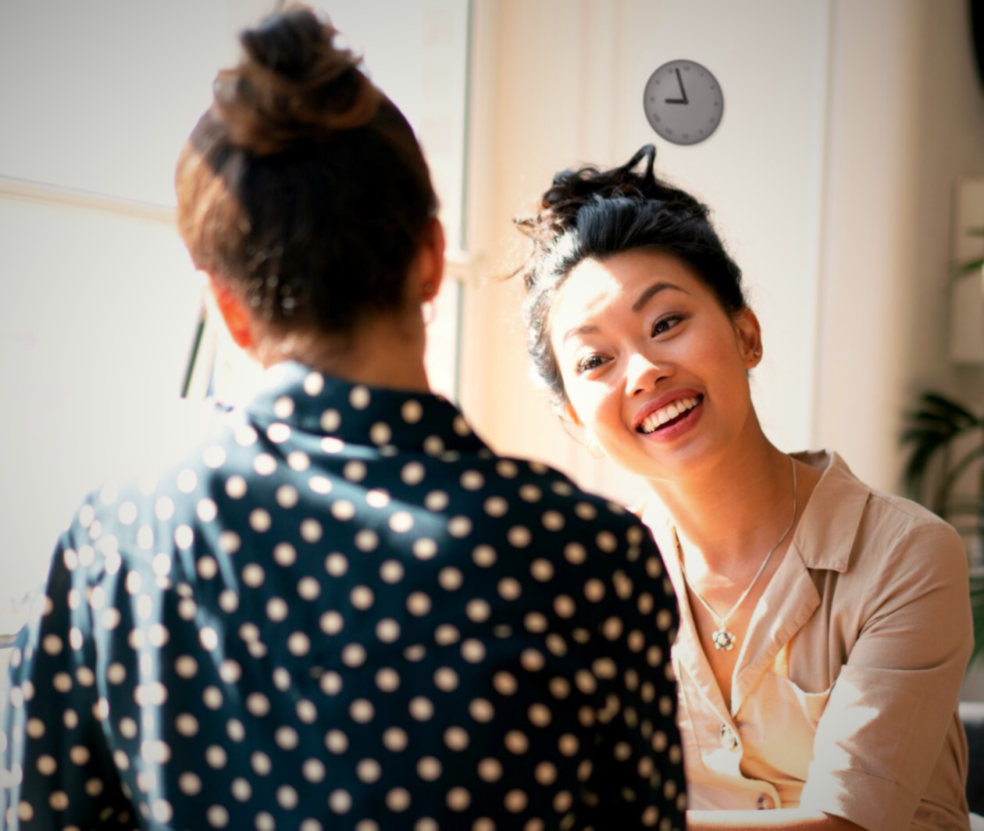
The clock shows {"hour": 8, "minute": 57}
